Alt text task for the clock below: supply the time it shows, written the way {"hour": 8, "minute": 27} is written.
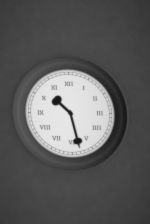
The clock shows {"hour": 10, "minute": 28}
